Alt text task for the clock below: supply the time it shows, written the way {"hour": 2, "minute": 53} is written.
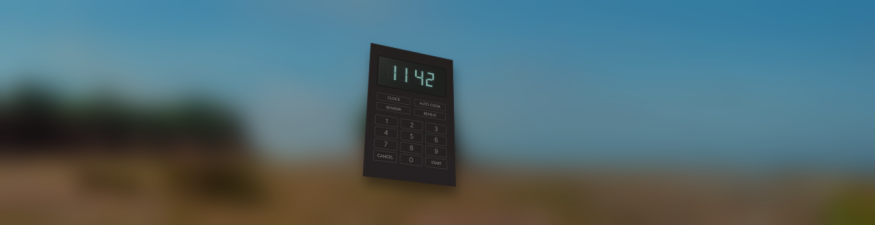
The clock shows {"hour": 11, "minute": 42}
